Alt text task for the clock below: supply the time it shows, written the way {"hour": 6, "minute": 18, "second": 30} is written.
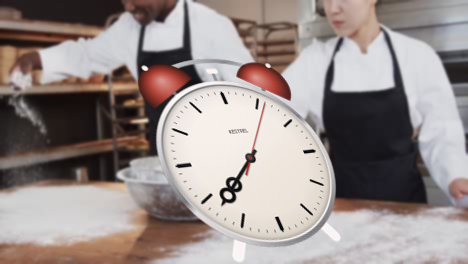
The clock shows {"hour": 7, "minute": 38, "second": 6}
